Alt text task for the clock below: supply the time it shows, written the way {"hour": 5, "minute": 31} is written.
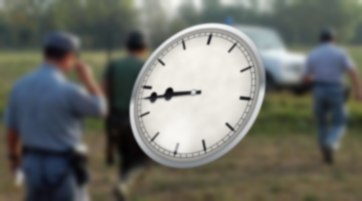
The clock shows {"hour": 8, "minute": 43}
